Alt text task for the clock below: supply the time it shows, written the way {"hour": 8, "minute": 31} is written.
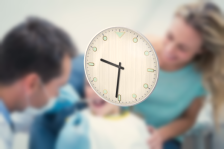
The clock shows {"hour": 9, "minute": 31}
